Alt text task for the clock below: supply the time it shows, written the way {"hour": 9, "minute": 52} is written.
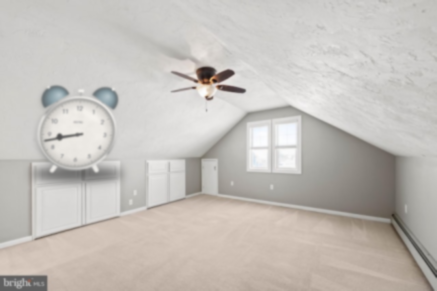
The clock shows {"hour": 8, "minute": 43}
